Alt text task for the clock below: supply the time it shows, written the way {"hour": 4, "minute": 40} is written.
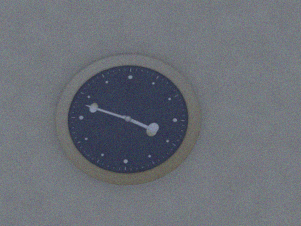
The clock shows {"hour": 3, "minute": 48}
